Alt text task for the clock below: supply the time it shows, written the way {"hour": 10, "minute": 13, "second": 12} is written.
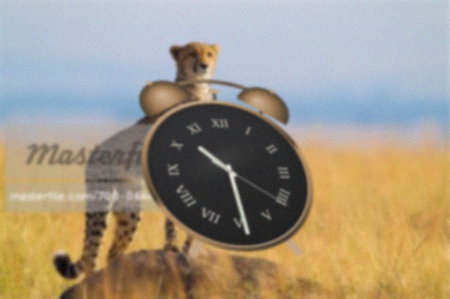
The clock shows {"hour": 10, "minute": 29, "second": 21}
